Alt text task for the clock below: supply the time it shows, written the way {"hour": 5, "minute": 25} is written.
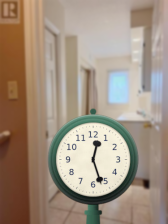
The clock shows {"hour": 12, "minute": 27}
